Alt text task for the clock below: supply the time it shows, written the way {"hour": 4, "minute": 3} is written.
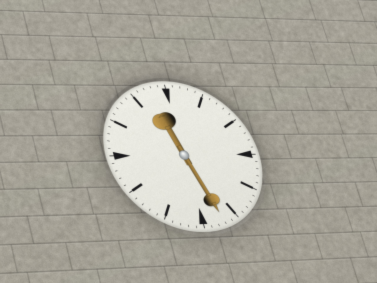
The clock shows {"hour": 11, "minute": 27}
